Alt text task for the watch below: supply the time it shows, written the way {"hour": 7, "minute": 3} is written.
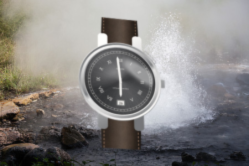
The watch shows {"hour": 5, "minute": 59}
